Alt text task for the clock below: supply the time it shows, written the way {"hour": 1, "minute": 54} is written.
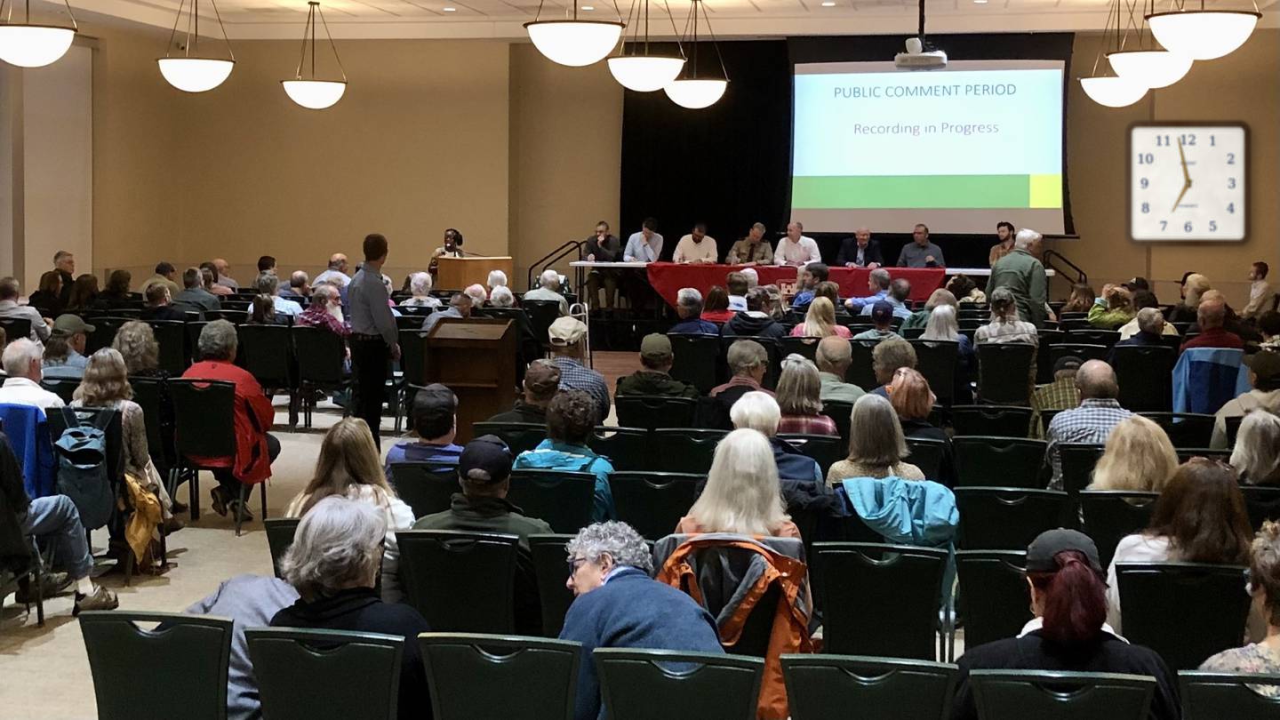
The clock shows {"hour": 6, "minute": 58}
